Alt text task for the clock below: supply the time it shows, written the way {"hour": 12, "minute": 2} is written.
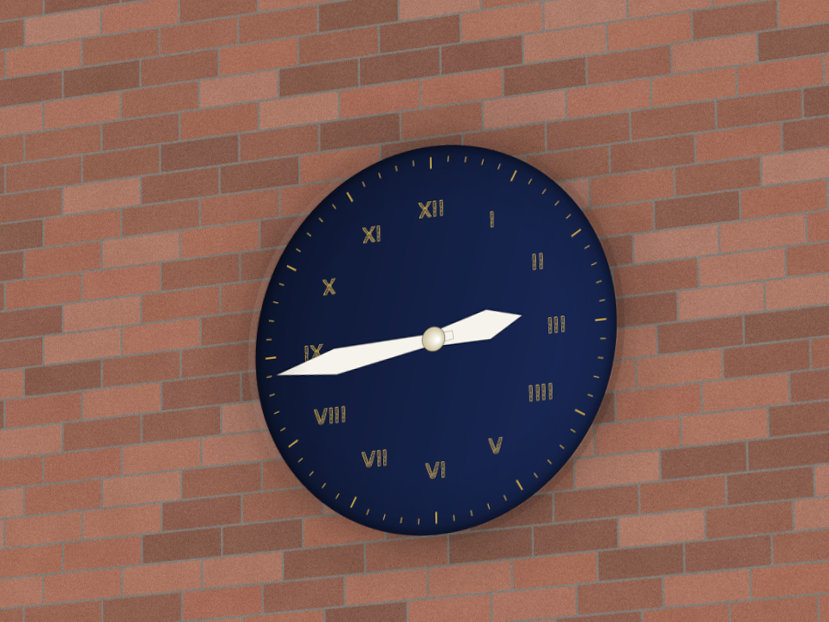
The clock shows {"hour": 2, "minute": 44}
